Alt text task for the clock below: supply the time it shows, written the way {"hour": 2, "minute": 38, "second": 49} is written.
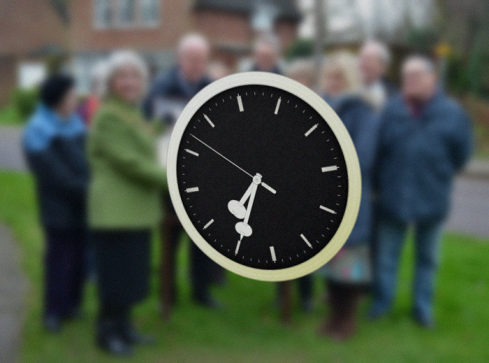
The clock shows {"hour": 7, "minute": 34, "second": 52}
